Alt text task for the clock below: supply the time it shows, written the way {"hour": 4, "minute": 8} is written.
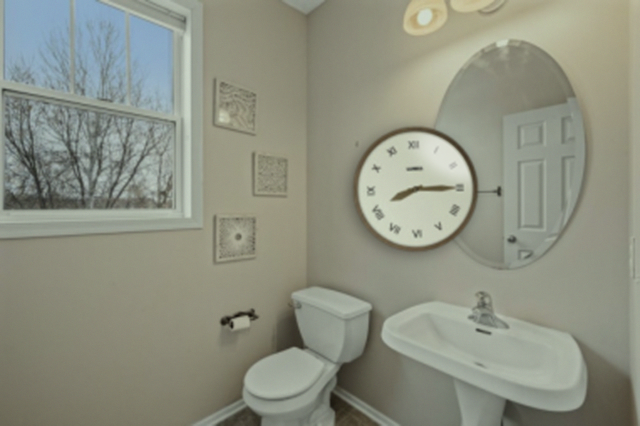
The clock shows {"hour": 8, "minute": 15}
